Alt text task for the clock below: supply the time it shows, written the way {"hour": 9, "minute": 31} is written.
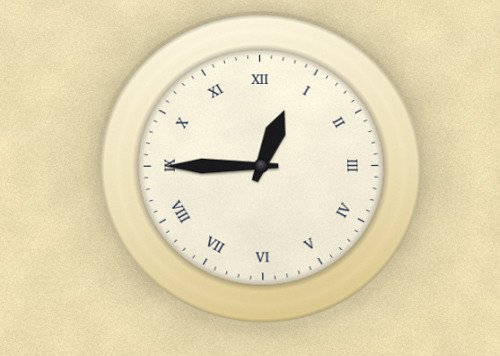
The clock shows {"hour": 12, "minute": 45}
